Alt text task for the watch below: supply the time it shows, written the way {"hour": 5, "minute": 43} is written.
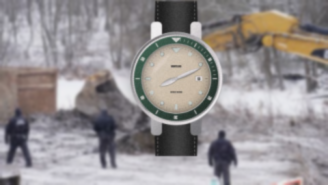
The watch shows {"hour": 8, "minute": 11}
